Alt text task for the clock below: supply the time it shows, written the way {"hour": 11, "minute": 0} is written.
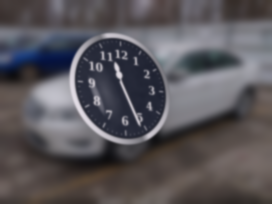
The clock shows {"hour": 11, "minute": 26}
